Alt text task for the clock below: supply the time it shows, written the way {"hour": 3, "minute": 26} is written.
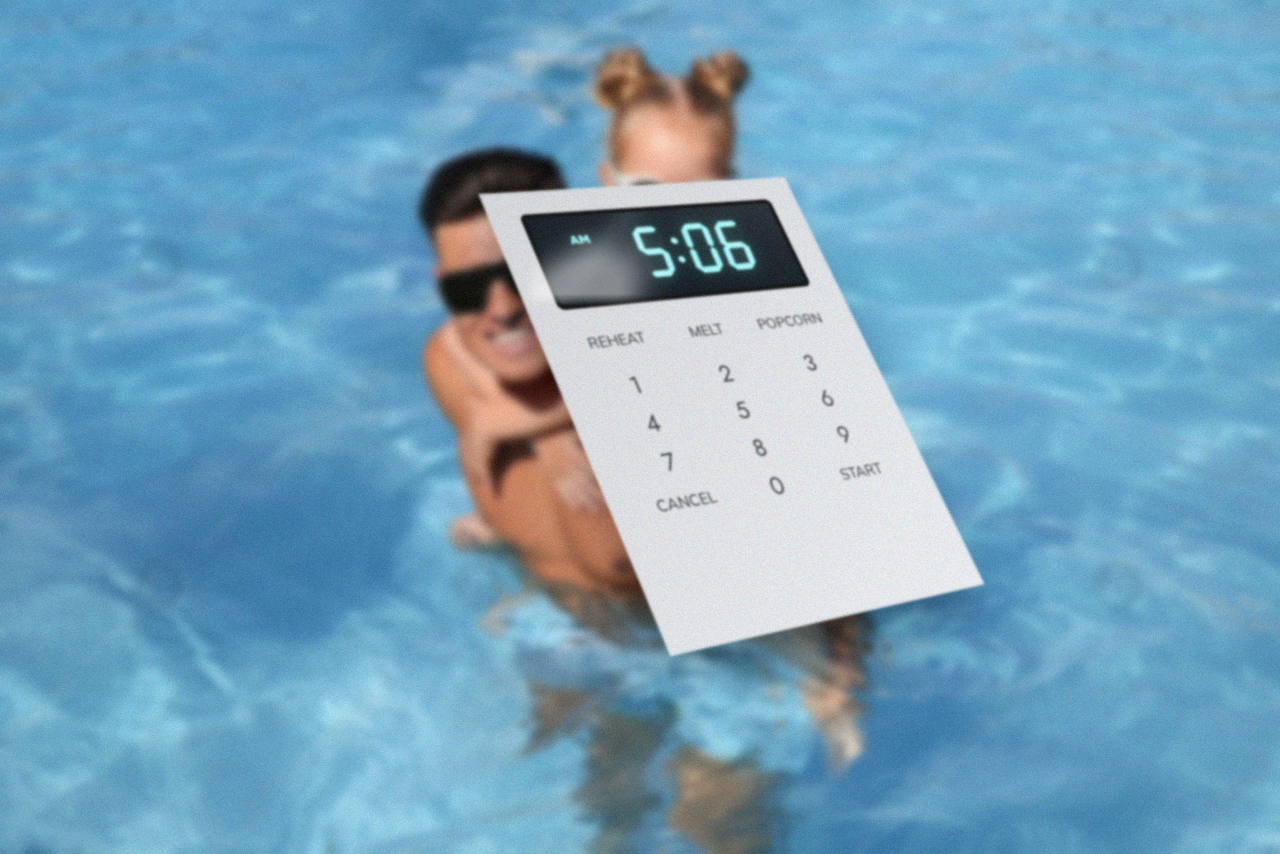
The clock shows {"hour": 5, "minute": 6}
